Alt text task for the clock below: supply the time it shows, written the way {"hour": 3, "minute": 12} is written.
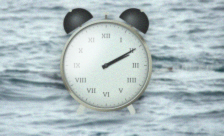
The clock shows {"hour": 2, "minute": 10}
